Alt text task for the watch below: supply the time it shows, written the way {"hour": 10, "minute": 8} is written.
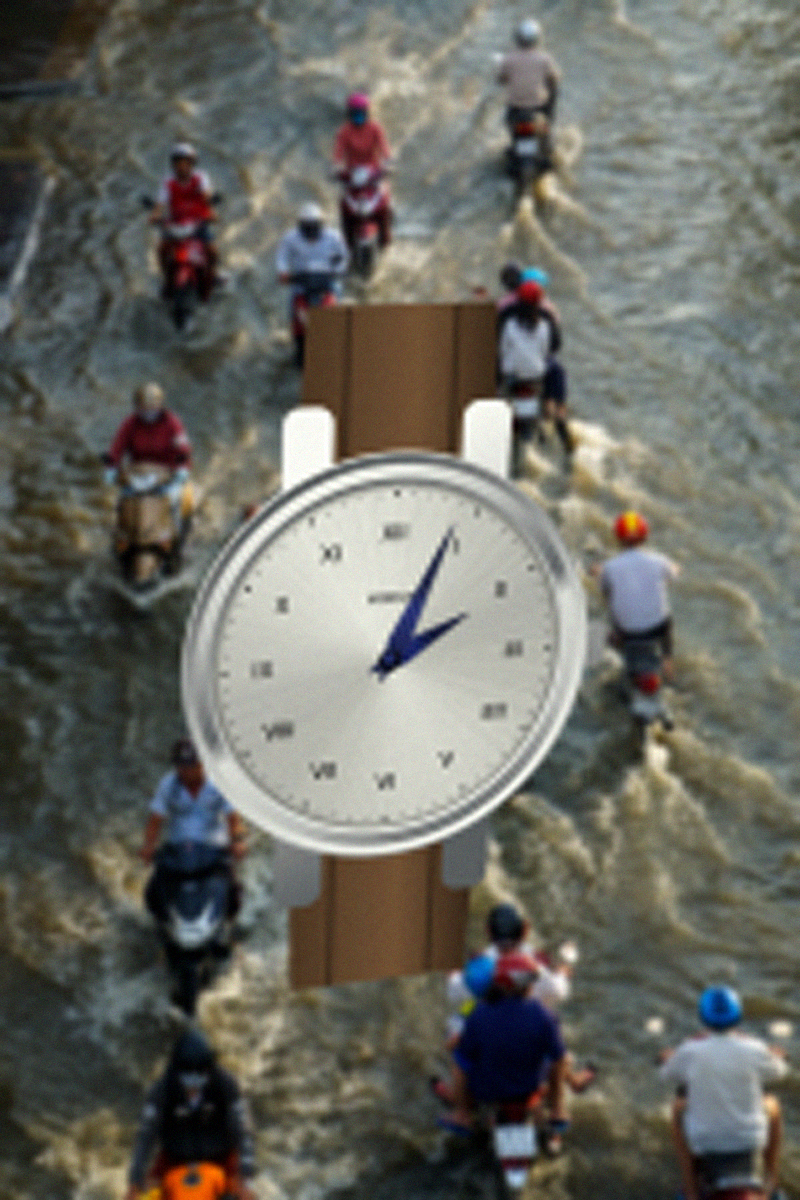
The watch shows {"hour": 2, "minute": 4}
